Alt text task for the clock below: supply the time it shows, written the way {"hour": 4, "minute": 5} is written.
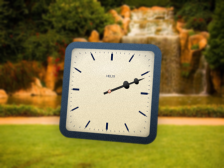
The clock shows {"hour": 2, "minute": 11}
